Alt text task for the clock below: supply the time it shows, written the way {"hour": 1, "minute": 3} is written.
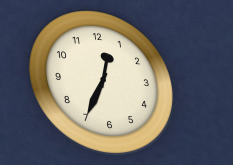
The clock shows {"hour": 12, "minute": 35}
